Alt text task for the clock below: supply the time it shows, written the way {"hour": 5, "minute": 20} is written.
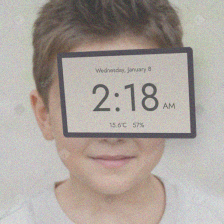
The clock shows {"hour": 2, "minute": 18}
